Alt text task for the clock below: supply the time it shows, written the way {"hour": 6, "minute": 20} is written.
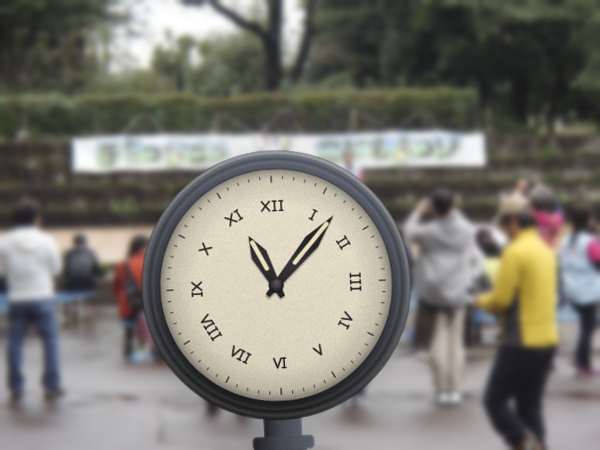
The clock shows {"hour": 11, "minute": 7}
